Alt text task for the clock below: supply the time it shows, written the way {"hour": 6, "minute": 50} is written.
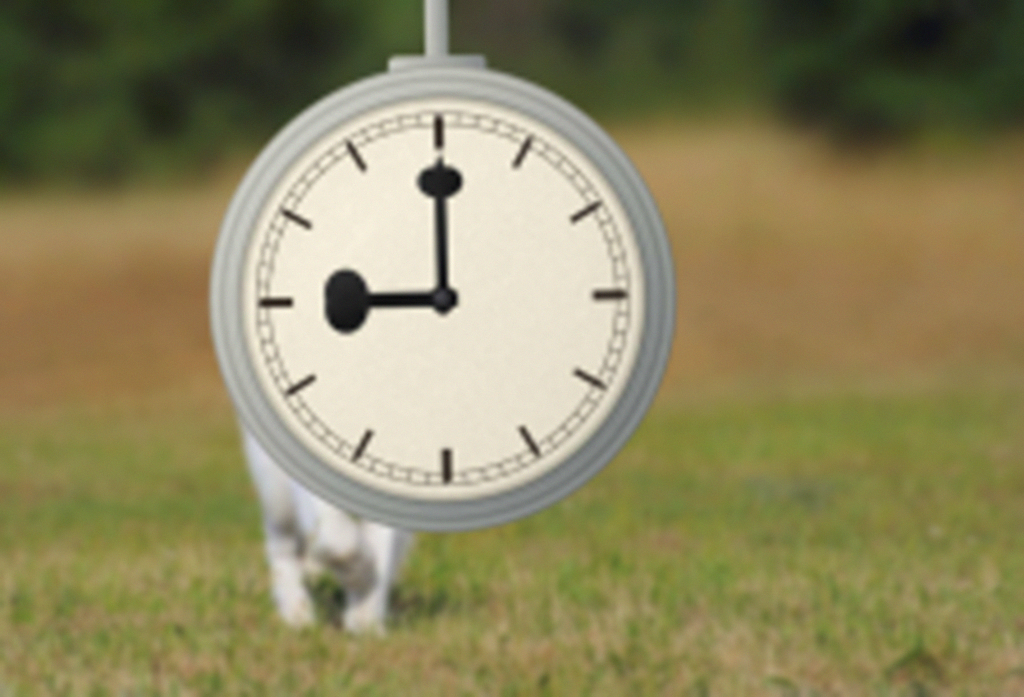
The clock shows {"hour": 9, "minute": 0}
